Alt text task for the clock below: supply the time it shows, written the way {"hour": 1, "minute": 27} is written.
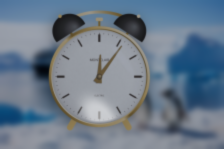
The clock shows {"hour": 12, "minute": 6}
